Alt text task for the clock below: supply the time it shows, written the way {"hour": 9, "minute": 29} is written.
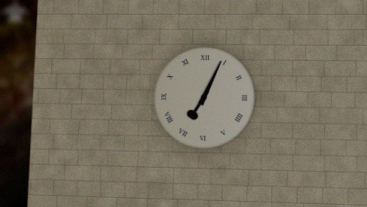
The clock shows {"hour": 7, "minute": 4}
